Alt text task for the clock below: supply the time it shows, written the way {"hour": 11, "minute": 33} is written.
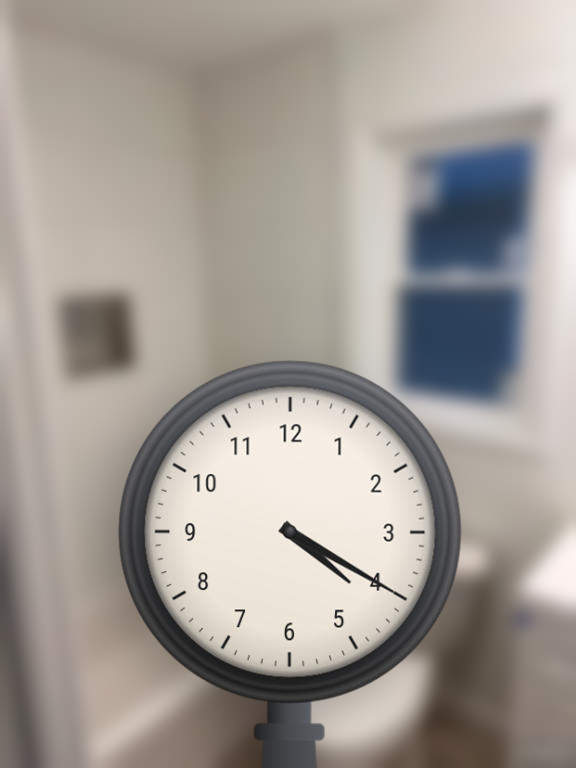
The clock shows {"hour": 4, "minute": 20}
